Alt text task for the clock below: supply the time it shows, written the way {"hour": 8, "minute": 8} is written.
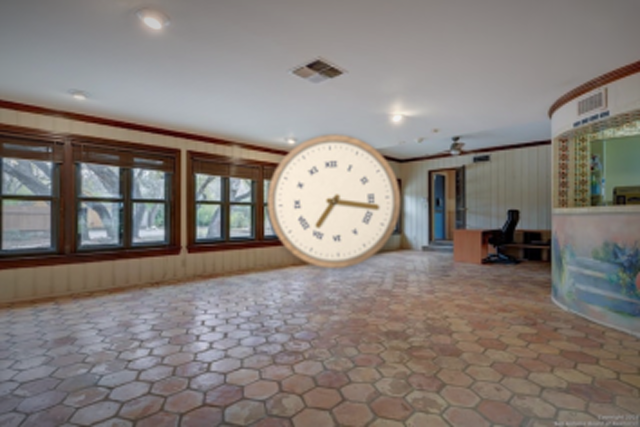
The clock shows {"hour": 7, "minute": 17}
